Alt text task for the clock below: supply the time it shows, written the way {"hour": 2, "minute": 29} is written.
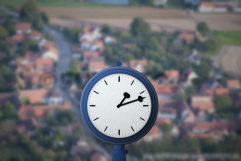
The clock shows {"hour": 1, "minute": 12}
